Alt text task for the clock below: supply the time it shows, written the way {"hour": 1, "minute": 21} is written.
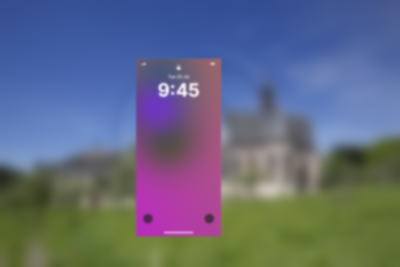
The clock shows {"hour": 9, "minute": 45}
